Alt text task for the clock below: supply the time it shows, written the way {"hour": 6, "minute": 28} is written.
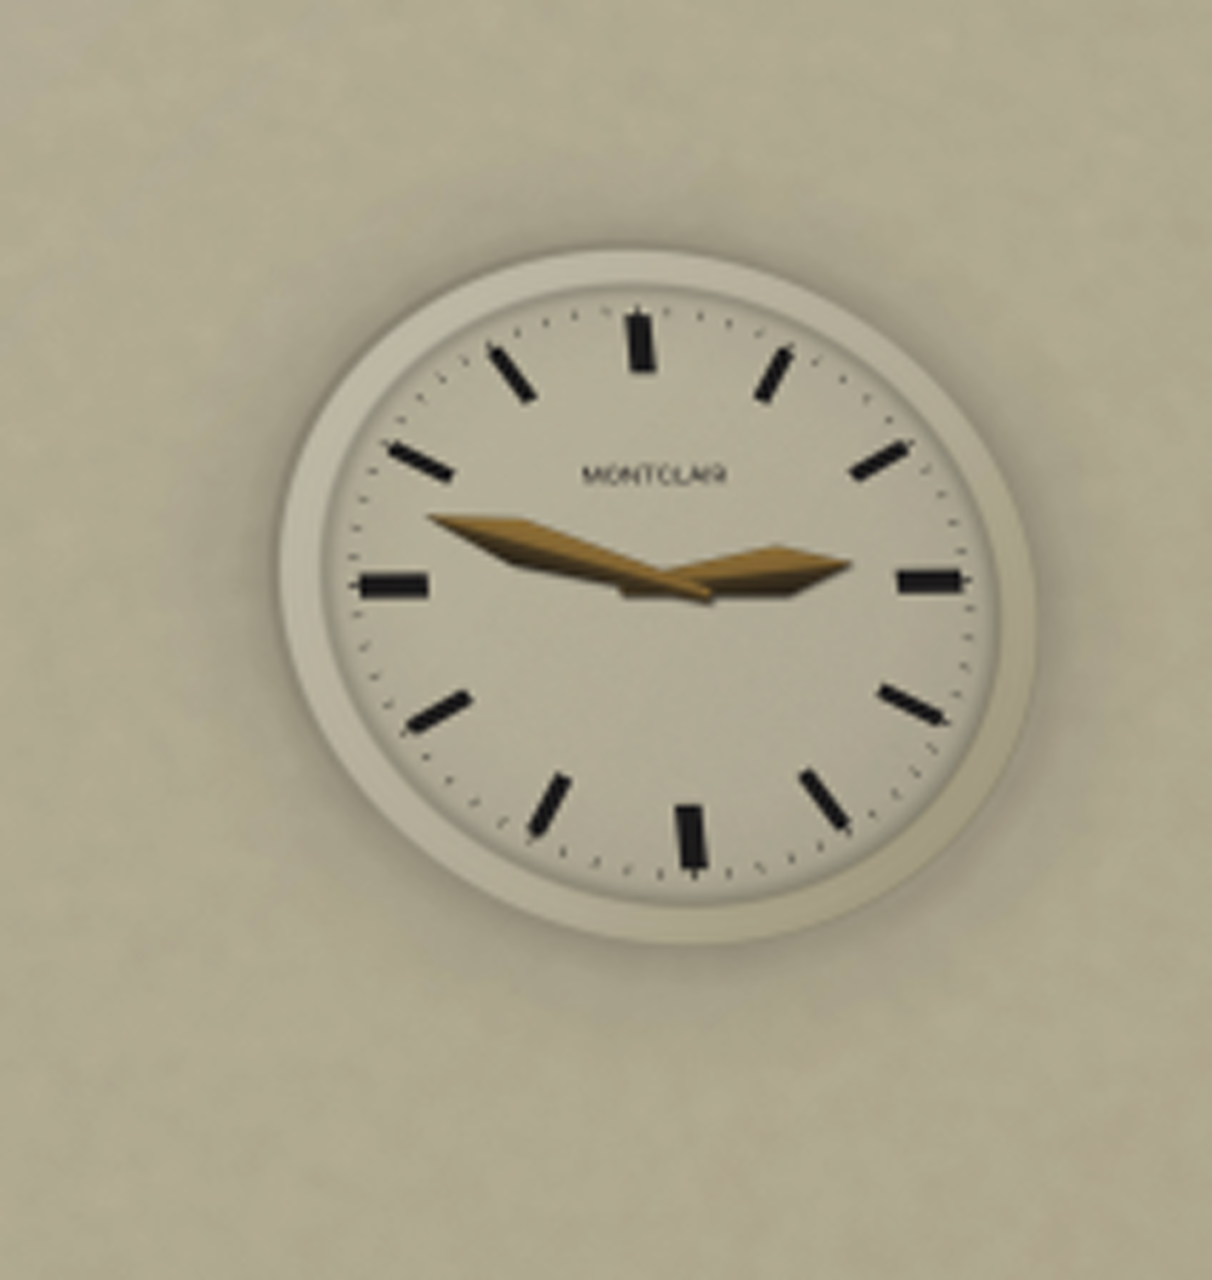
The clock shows {"hour": 2, "minute": 48}
